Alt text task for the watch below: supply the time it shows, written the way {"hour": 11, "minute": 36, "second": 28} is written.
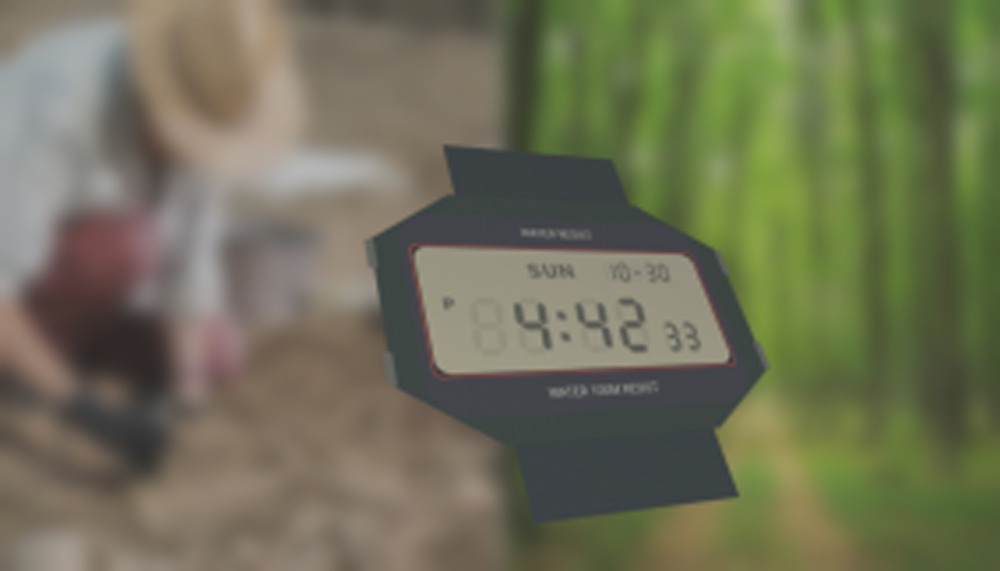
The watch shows {"hour": 4, "minute": 42, "second": 33}
